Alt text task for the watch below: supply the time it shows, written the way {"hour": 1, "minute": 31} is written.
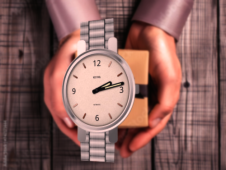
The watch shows {"hour": 2, "minute": 13}
